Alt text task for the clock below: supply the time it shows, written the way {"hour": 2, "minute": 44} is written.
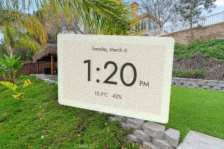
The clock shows {"hour": 1, "minute": 20}
